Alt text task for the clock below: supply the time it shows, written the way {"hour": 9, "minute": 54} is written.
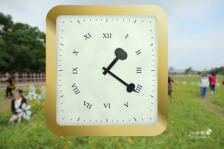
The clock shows {"hour": 1, "minute": 21}
